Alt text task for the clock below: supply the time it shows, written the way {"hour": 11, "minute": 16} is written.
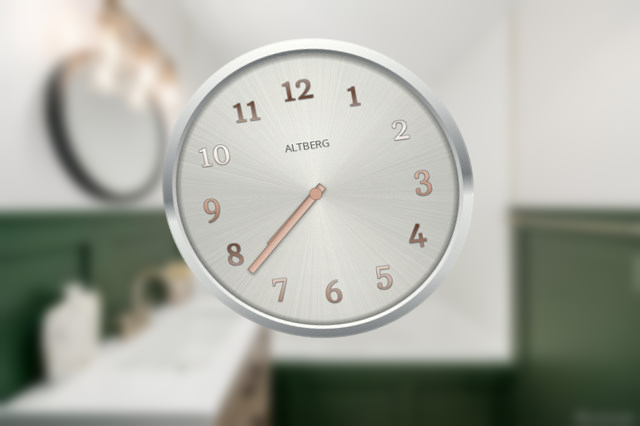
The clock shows {"hour": 7, "minute": 38}
